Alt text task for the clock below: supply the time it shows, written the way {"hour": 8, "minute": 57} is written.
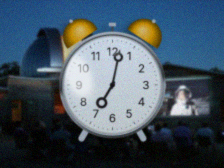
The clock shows {"hour": 7, "minute": 2}
